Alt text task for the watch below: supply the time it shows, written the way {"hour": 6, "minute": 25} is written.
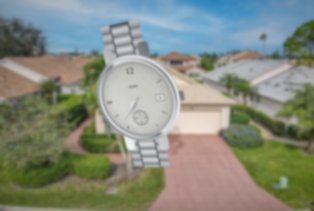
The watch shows {"hour": 7, "minute": 37}
